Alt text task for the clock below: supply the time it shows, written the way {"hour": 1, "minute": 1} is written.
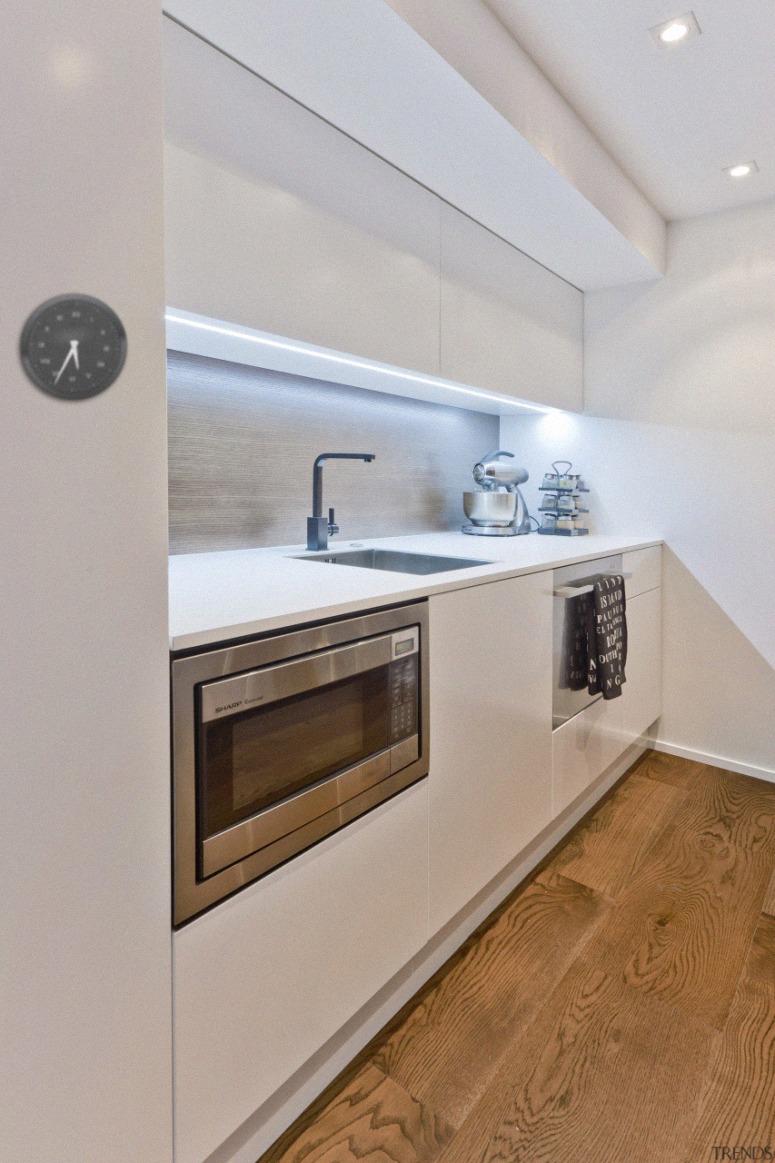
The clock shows {"hour": 5, "minute": 34}
